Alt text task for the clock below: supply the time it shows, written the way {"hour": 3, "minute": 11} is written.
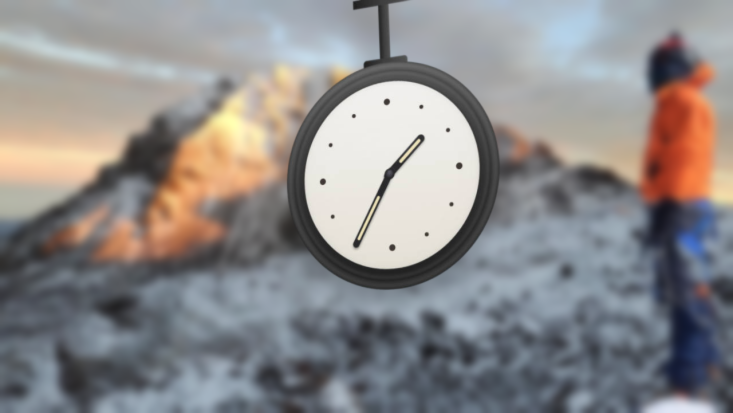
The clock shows {"hour": 1, "minute": 35}
